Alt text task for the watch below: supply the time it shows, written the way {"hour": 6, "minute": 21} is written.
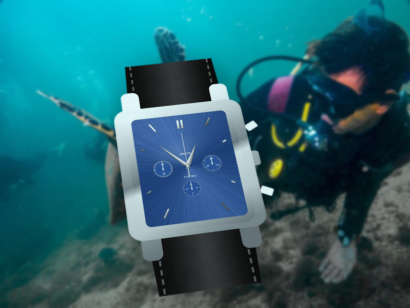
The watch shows {"hour": 12, "minute": 53}
